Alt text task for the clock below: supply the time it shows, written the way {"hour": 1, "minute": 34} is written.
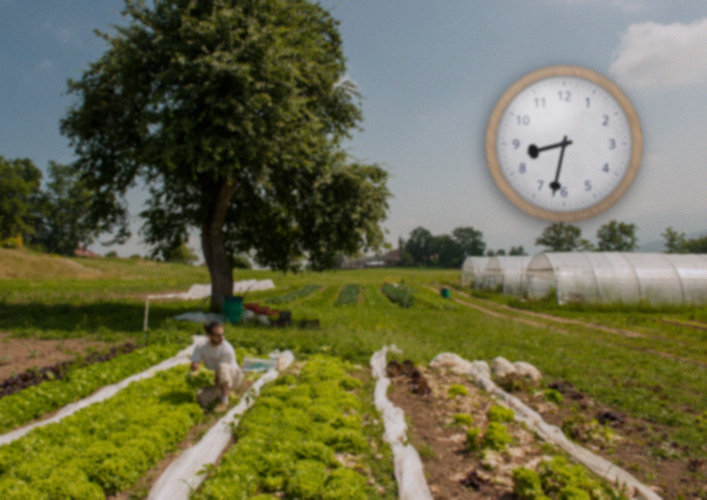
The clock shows {"hour": 8, "minute": 32}
